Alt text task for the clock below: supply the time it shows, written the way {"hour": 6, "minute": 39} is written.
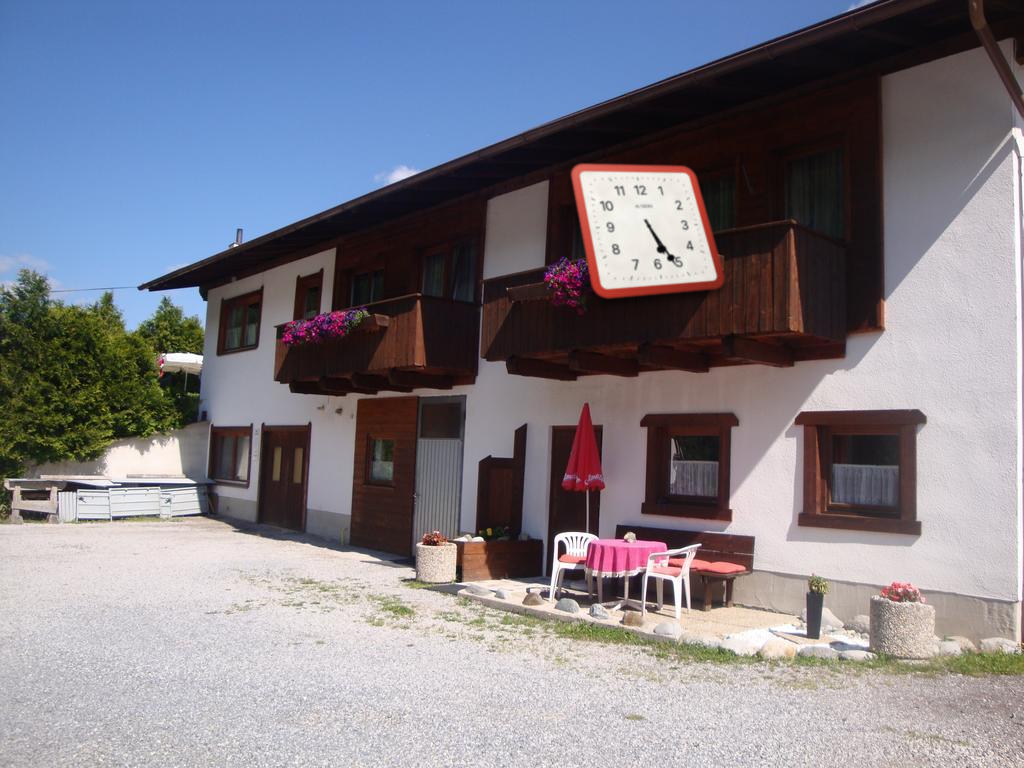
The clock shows {"hour": 5, "minute": 26}
